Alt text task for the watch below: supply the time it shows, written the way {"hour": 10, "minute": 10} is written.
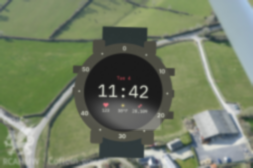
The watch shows {"hour": 11, "minute": 42}
